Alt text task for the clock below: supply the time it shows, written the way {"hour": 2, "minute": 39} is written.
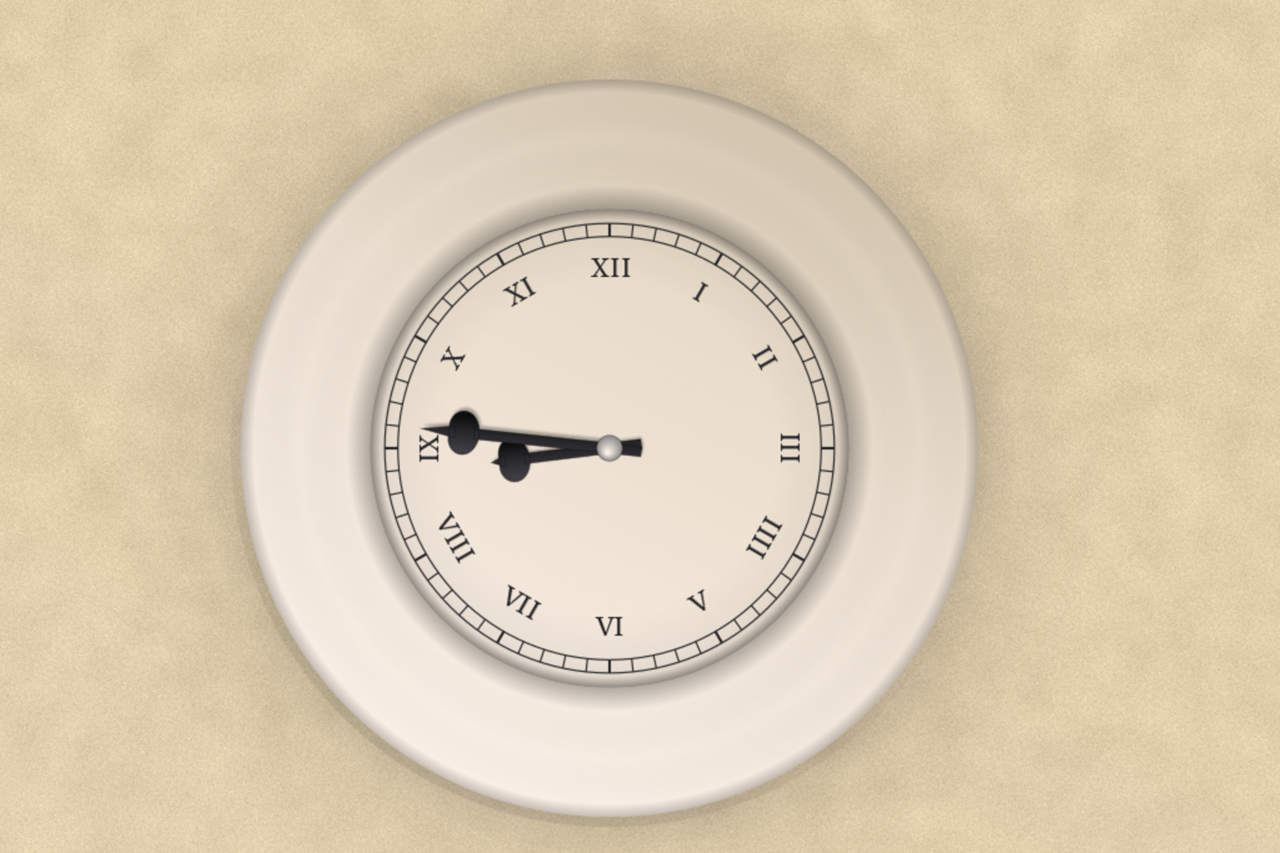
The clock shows {"hour": 8, "minute": 46}
